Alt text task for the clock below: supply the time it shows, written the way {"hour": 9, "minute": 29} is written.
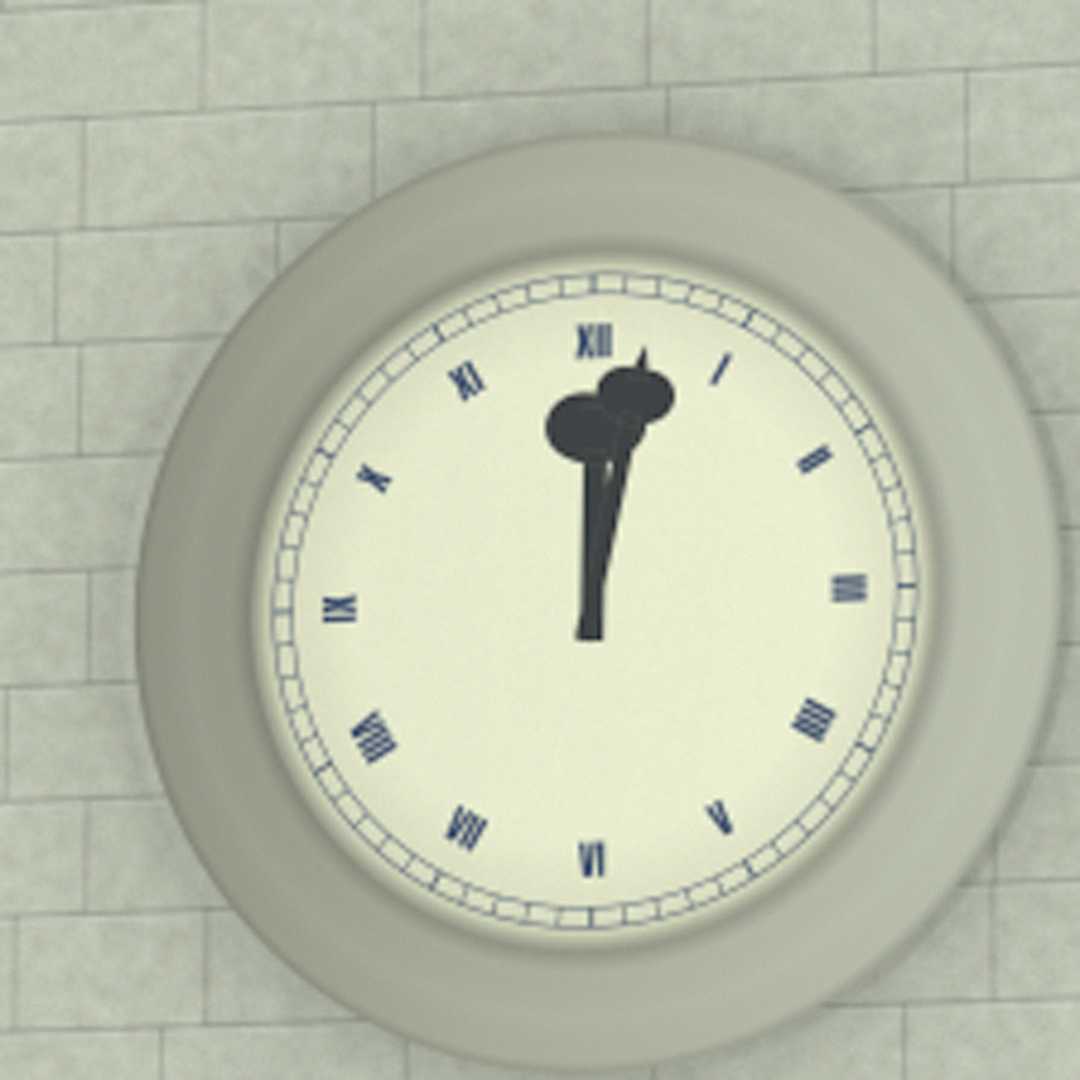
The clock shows {"hour": 12, "minute": 2}
